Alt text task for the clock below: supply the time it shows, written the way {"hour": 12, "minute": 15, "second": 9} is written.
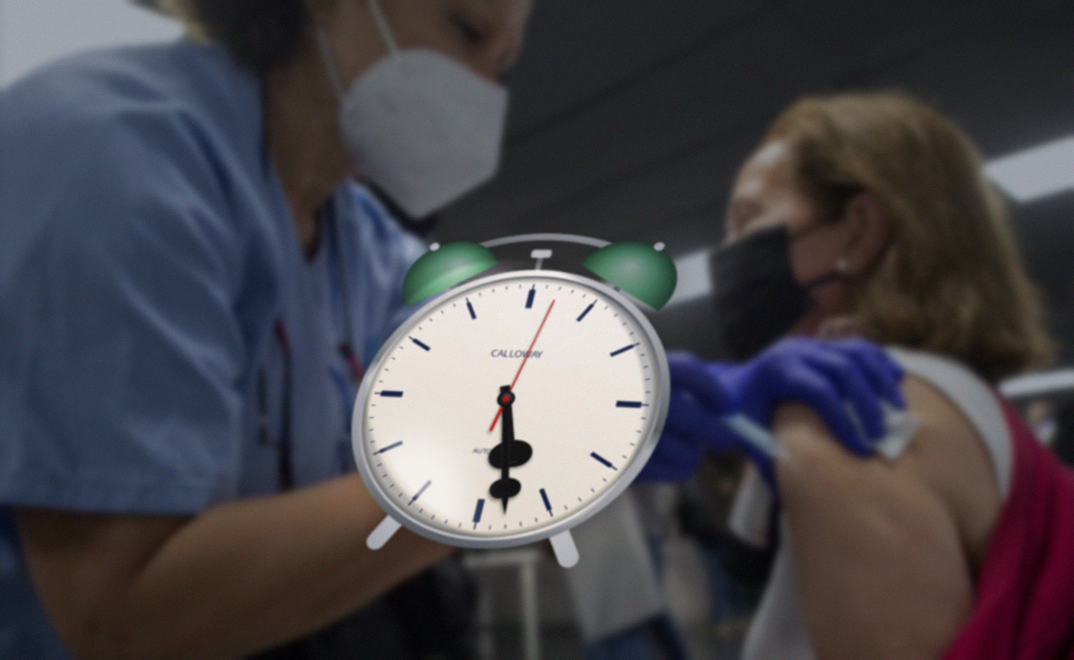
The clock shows {"hour": 5, "minute": 28, "second": 2}
